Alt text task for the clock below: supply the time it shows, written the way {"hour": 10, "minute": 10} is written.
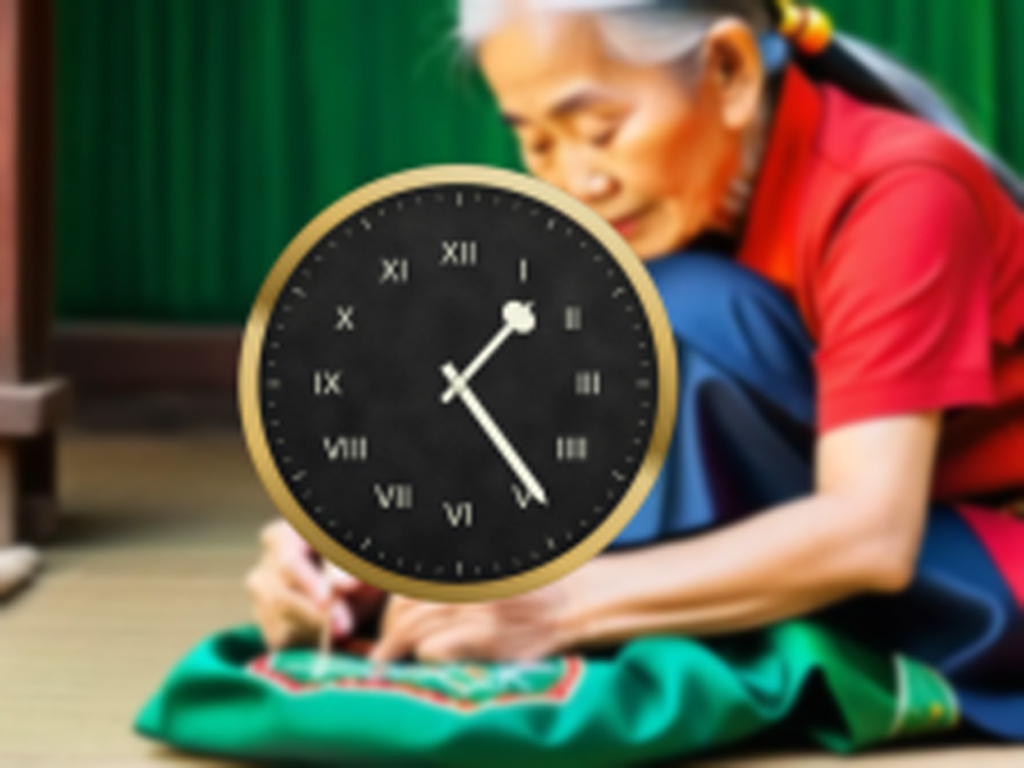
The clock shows {"hour": 1, "minute": 24}
